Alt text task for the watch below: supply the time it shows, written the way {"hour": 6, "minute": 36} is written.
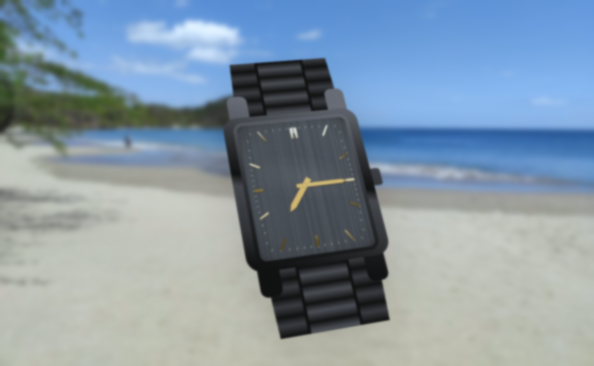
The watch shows {"hour": 7, "minute": 15}
